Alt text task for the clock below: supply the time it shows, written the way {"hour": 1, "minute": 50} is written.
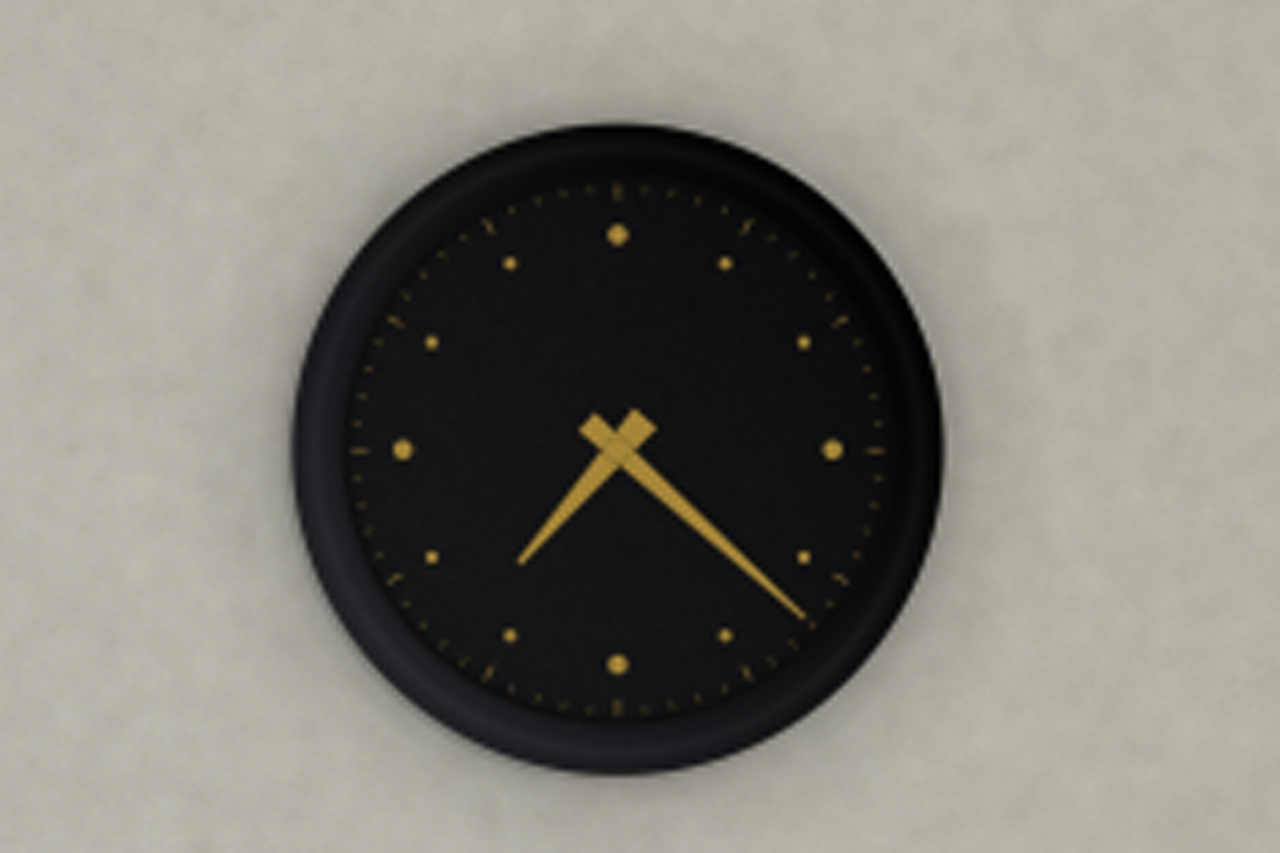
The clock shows {"hour": 7, "minute": 22}
